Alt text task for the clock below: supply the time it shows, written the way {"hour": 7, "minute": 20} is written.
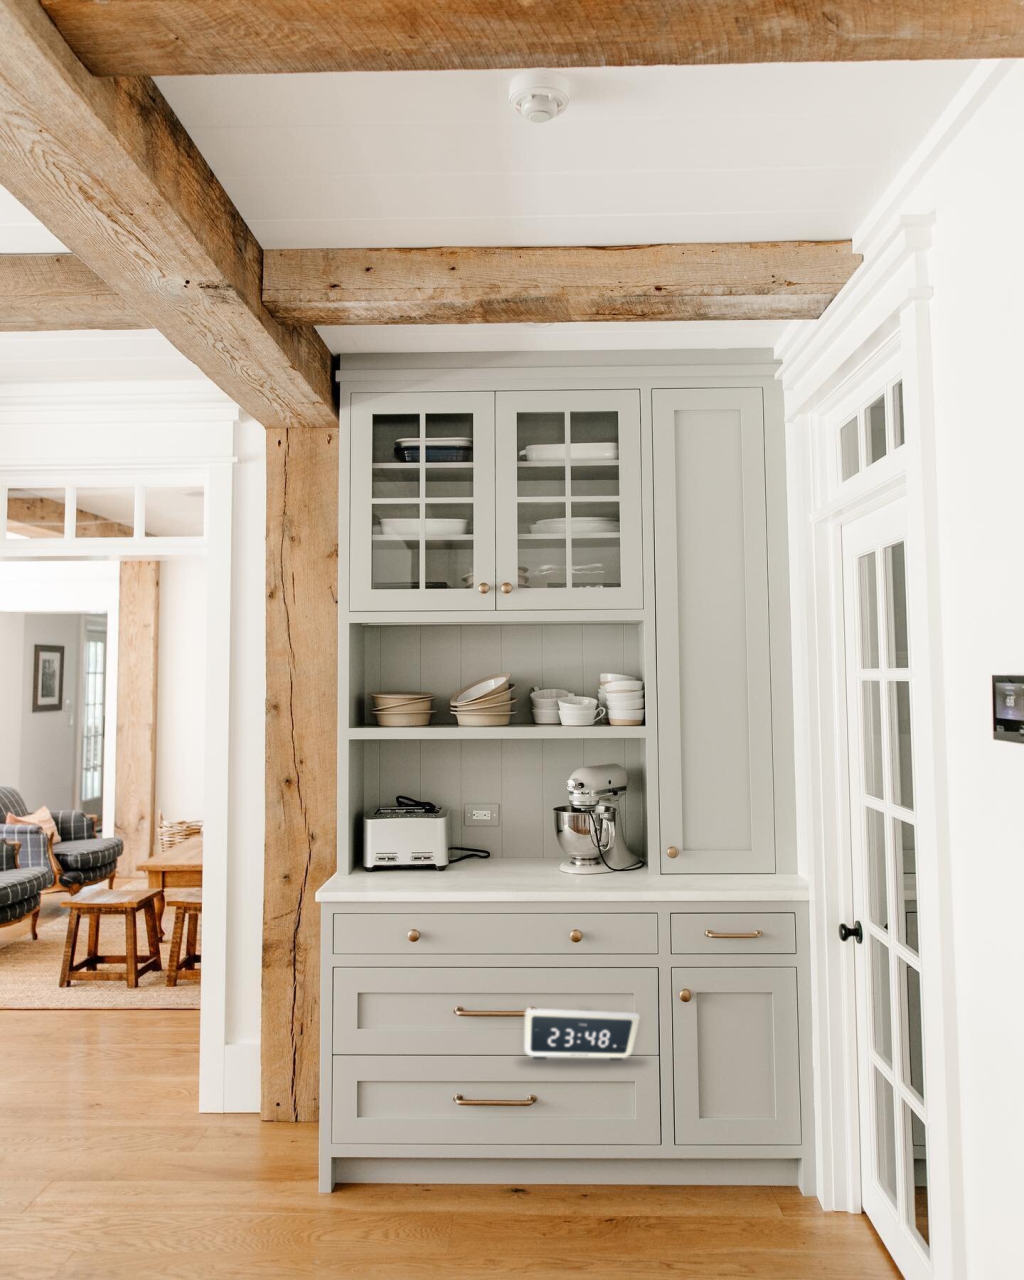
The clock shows {"hour": 23, "minute": 48}
